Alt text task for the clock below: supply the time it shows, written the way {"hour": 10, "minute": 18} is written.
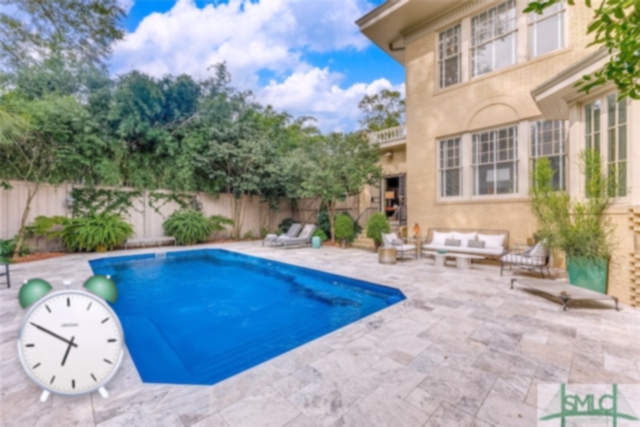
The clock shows {"hour": 6, "minute": 50}
